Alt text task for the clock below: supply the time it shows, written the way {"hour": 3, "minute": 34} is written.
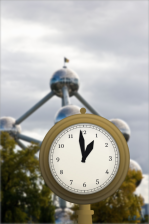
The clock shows {"hour": 12, "minute": 59}
